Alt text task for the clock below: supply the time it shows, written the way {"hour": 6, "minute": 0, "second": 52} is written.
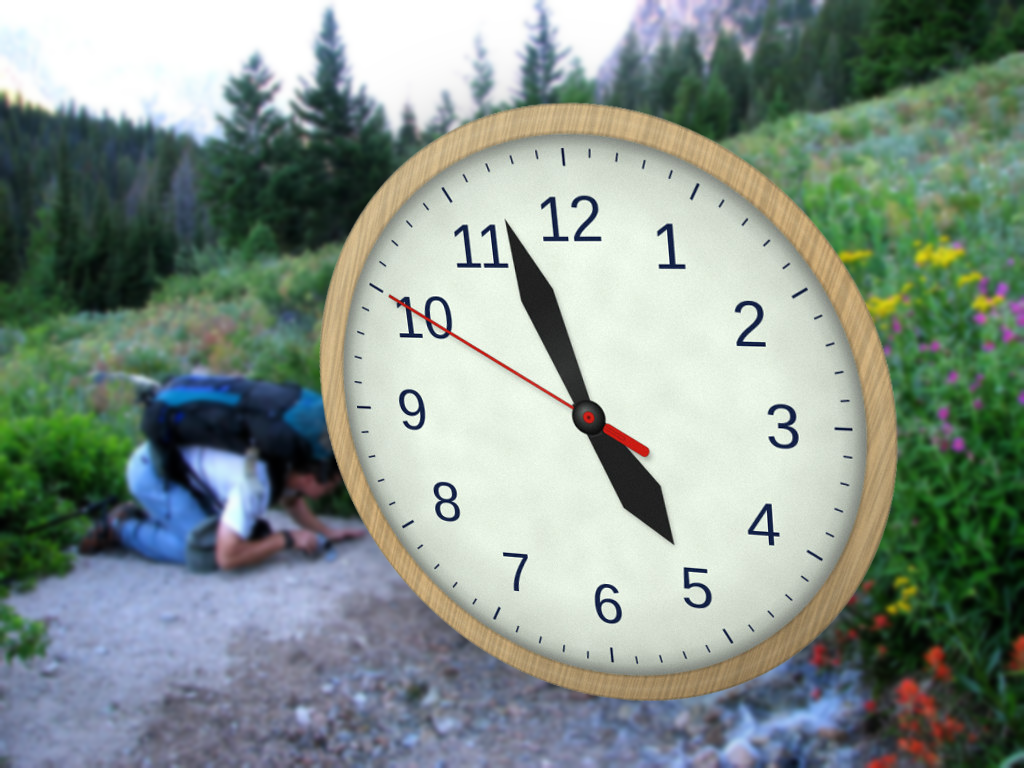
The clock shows {"hour": 4, "minute": 56, "second": 50}
